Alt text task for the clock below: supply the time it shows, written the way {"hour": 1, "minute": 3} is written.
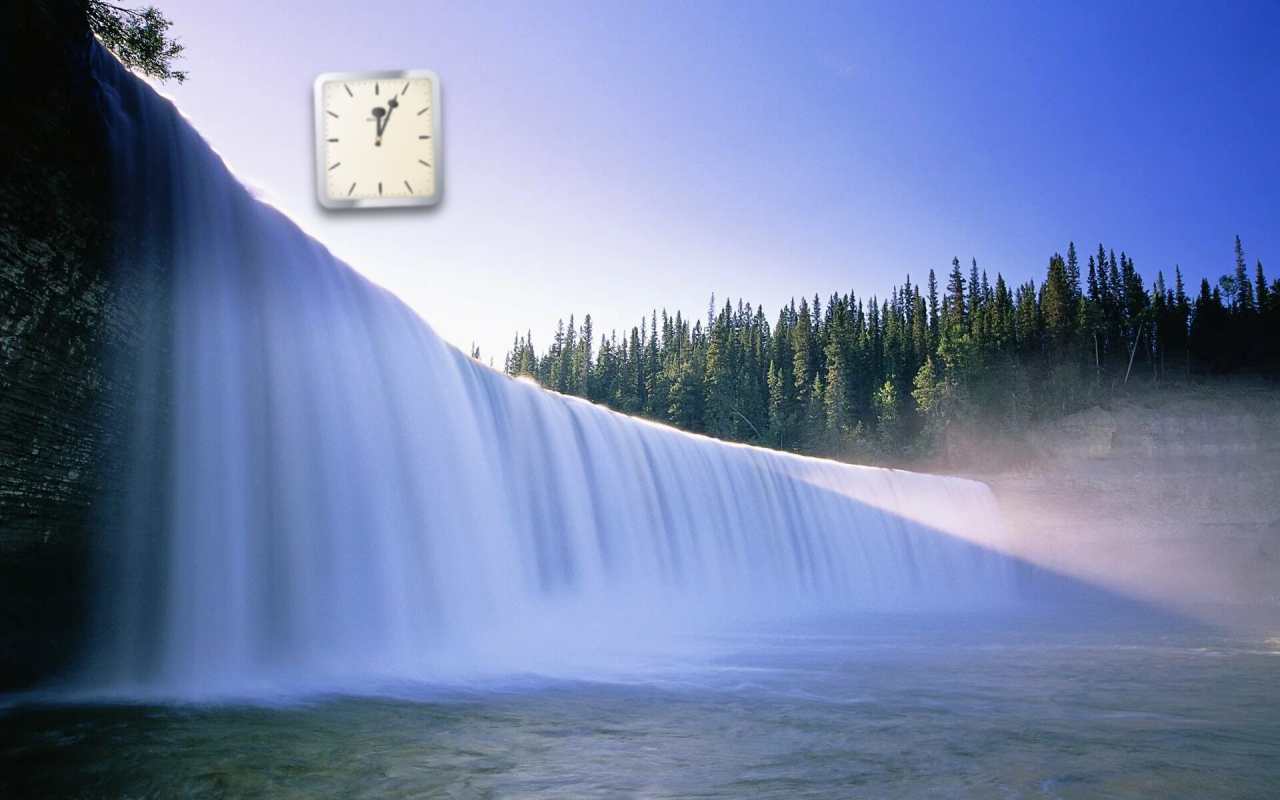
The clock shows {"hour": 12, "minute": 4}
